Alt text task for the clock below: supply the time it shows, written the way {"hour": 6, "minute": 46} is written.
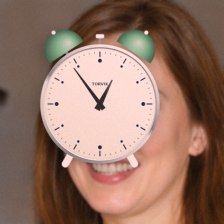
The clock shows {"hour": 12, "minute": 54}
